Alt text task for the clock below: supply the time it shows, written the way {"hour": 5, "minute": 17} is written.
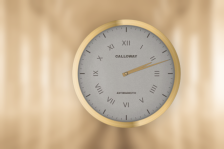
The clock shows {"hour": 2, "minute": 12}
